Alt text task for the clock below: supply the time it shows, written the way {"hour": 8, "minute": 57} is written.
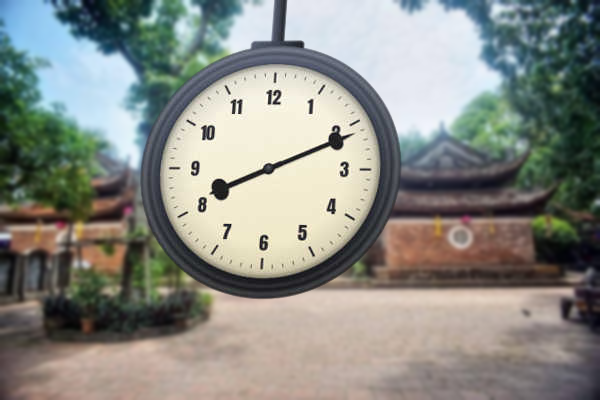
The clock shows {"hour": 8, "minute": 11}
